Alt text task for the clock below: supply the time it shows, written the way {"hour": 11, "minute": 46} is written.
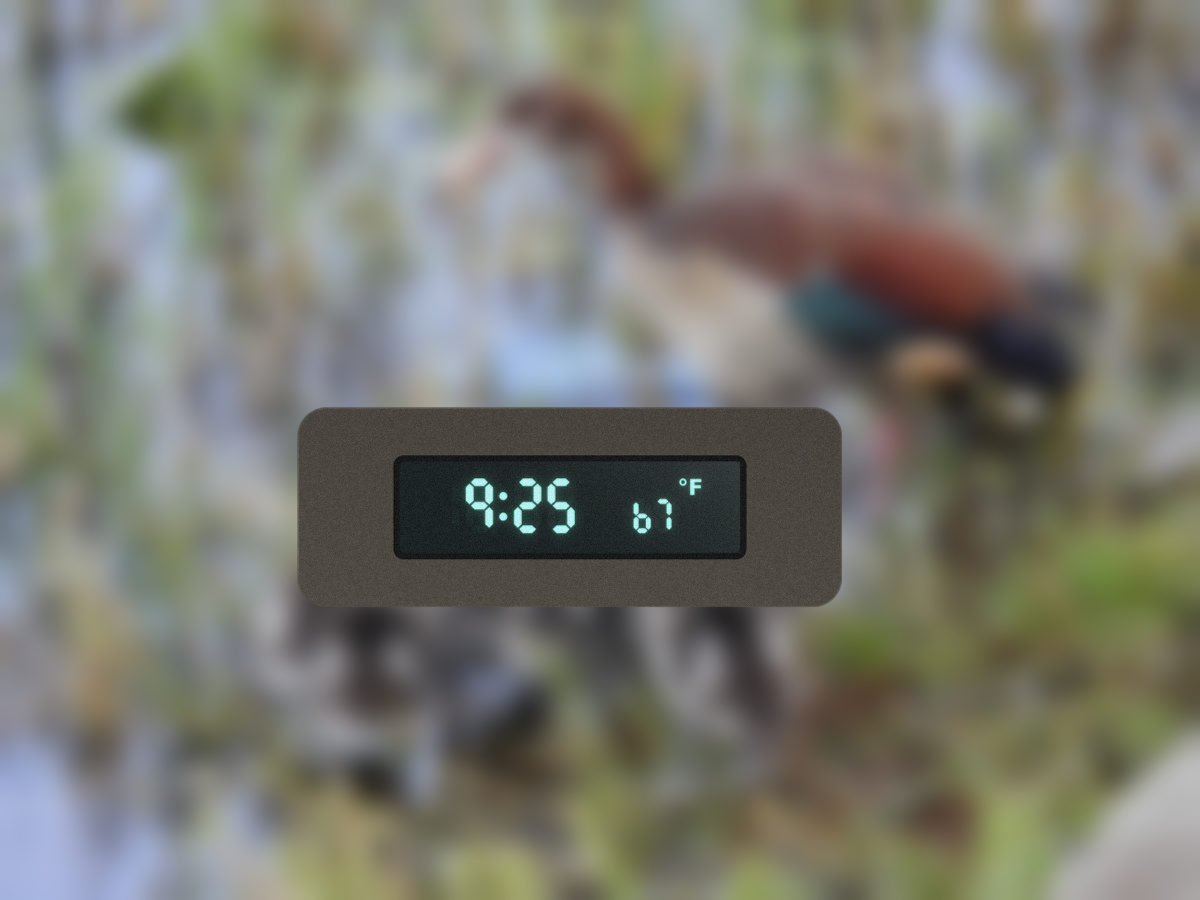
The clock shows {"hour": 9, "minute": 25}
